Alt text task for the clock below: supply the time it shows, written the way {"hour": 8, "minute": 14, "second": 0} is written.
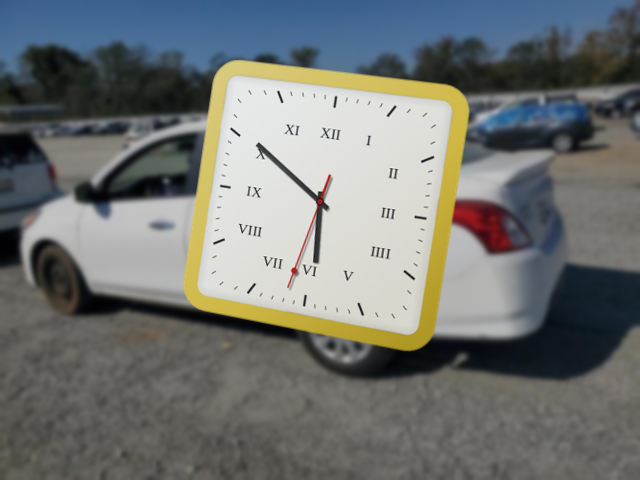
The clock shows {"hour": 5, "minute": 50, "second": 32}
